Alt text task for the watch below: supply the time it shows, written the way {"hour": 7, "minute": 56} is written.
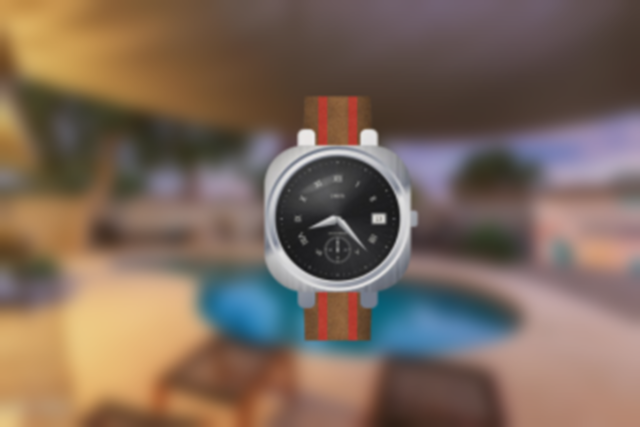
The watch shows {"hour": 8, "minute": 23}
